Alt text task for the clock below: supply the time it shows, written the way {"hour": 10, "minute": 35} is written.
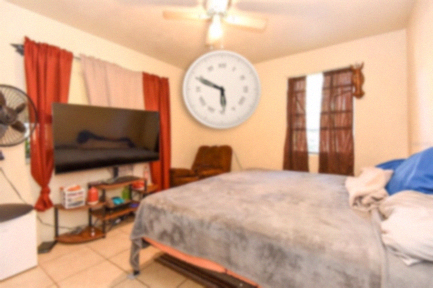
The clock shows {"hour": 5, "minute": 49}
